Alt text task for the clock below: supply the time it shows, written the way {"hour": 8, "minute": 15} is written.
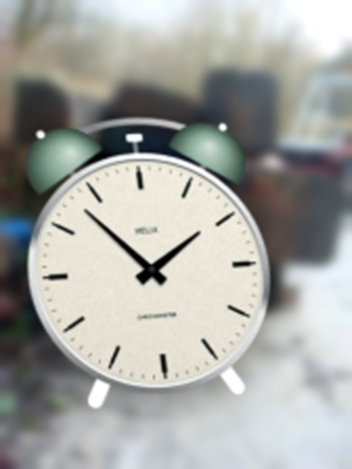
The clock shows {"hour": 1, "minute": 53}
